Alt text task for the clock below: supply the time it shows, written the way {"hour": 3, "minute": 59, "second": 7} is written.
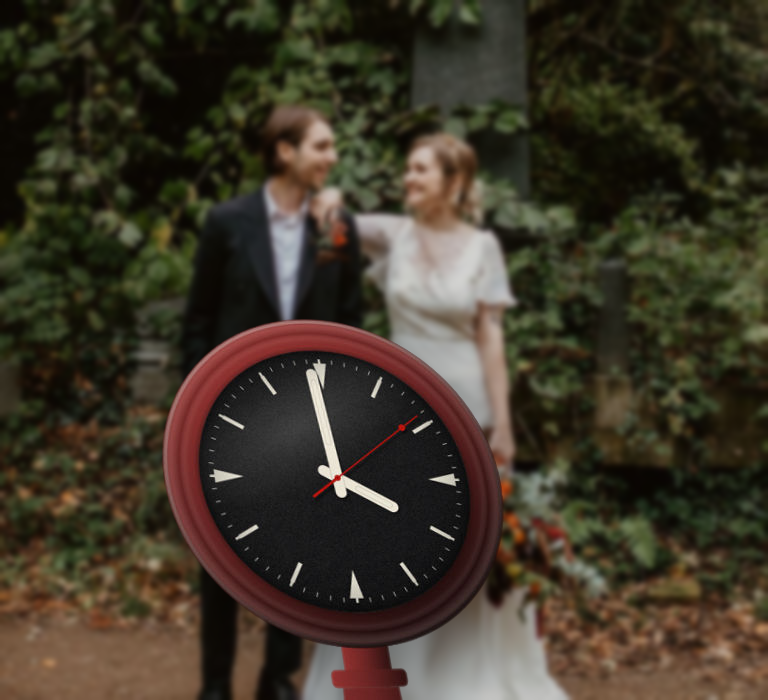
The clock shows {"hour": 3, "minute": 59, "second": 9}
